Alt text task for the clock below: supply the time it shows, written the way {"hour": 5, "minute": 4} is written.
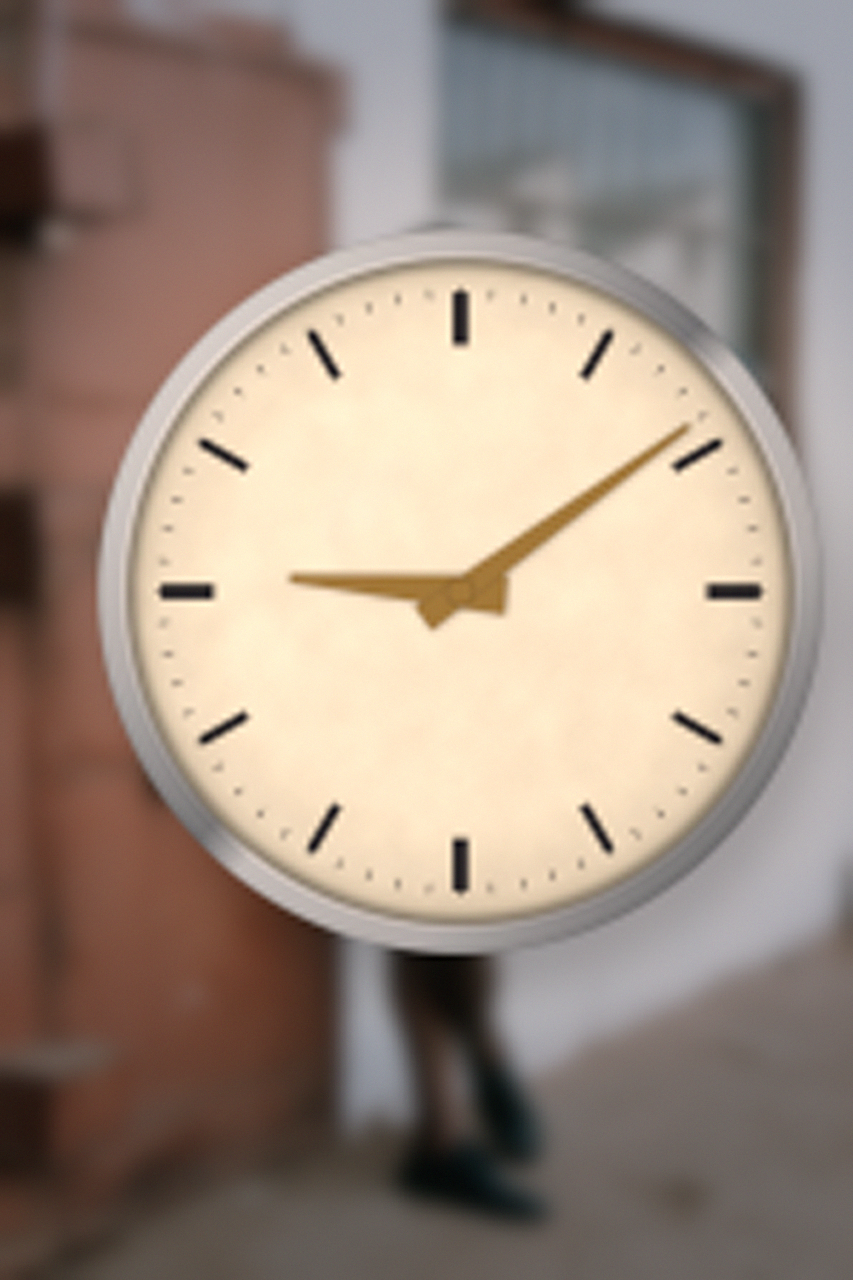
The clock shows {"hour": 9, "minute": 9}
